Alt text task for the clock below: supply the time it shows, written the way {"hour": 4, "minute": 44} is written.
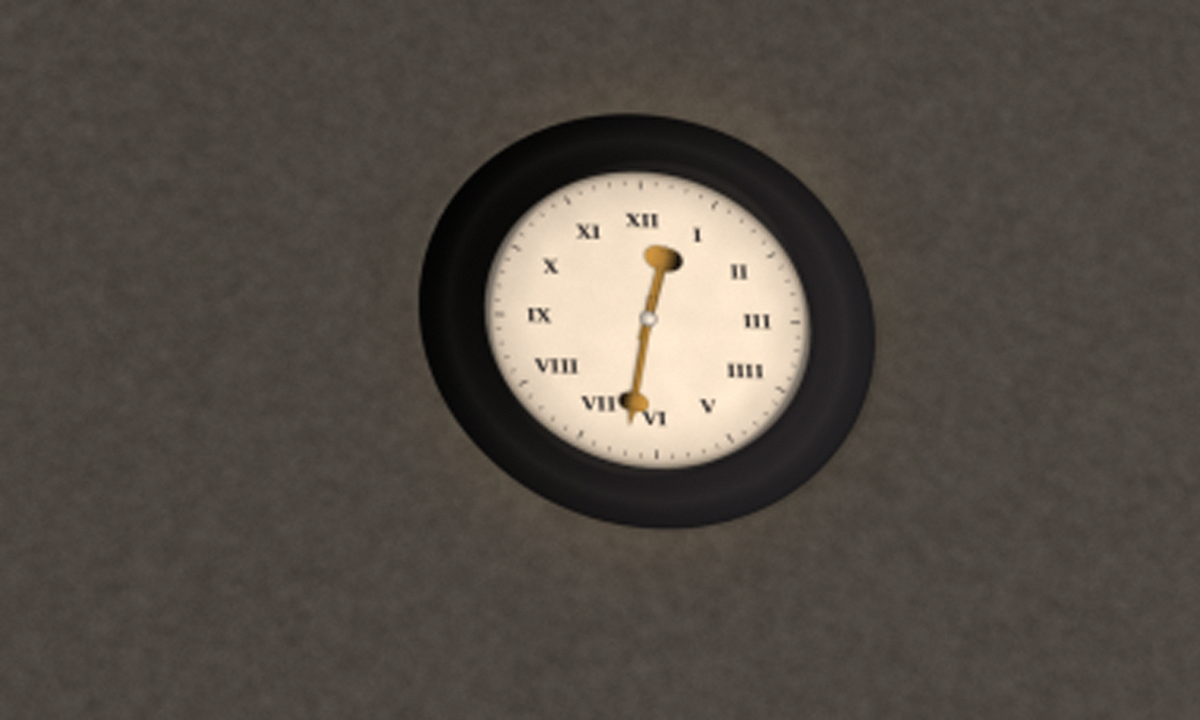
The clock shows {"hour": 12, "minute": 32}
